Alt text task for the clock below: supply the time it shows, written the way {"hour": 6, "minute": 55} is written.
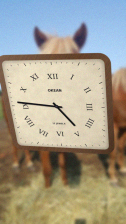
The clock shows {"hour": 4, "minute": 46}
